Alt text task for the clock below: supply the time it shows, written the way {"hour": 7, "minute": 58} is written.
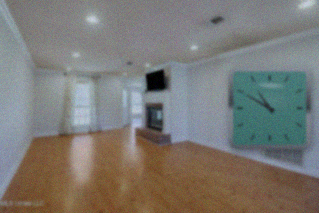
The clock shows {"hour": 10, "minute": 50}
